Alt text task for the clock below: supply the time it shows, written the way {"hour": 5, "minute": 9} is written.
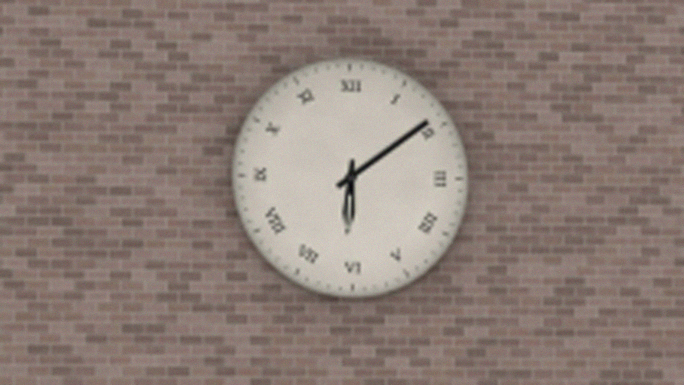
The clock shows {"hour": 6, "minute": 9}
